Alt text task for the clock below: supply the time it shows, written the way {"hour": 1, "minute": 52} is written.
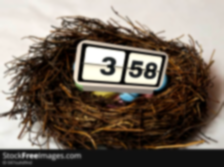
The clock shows {"hour": 3, "minute": 58}
